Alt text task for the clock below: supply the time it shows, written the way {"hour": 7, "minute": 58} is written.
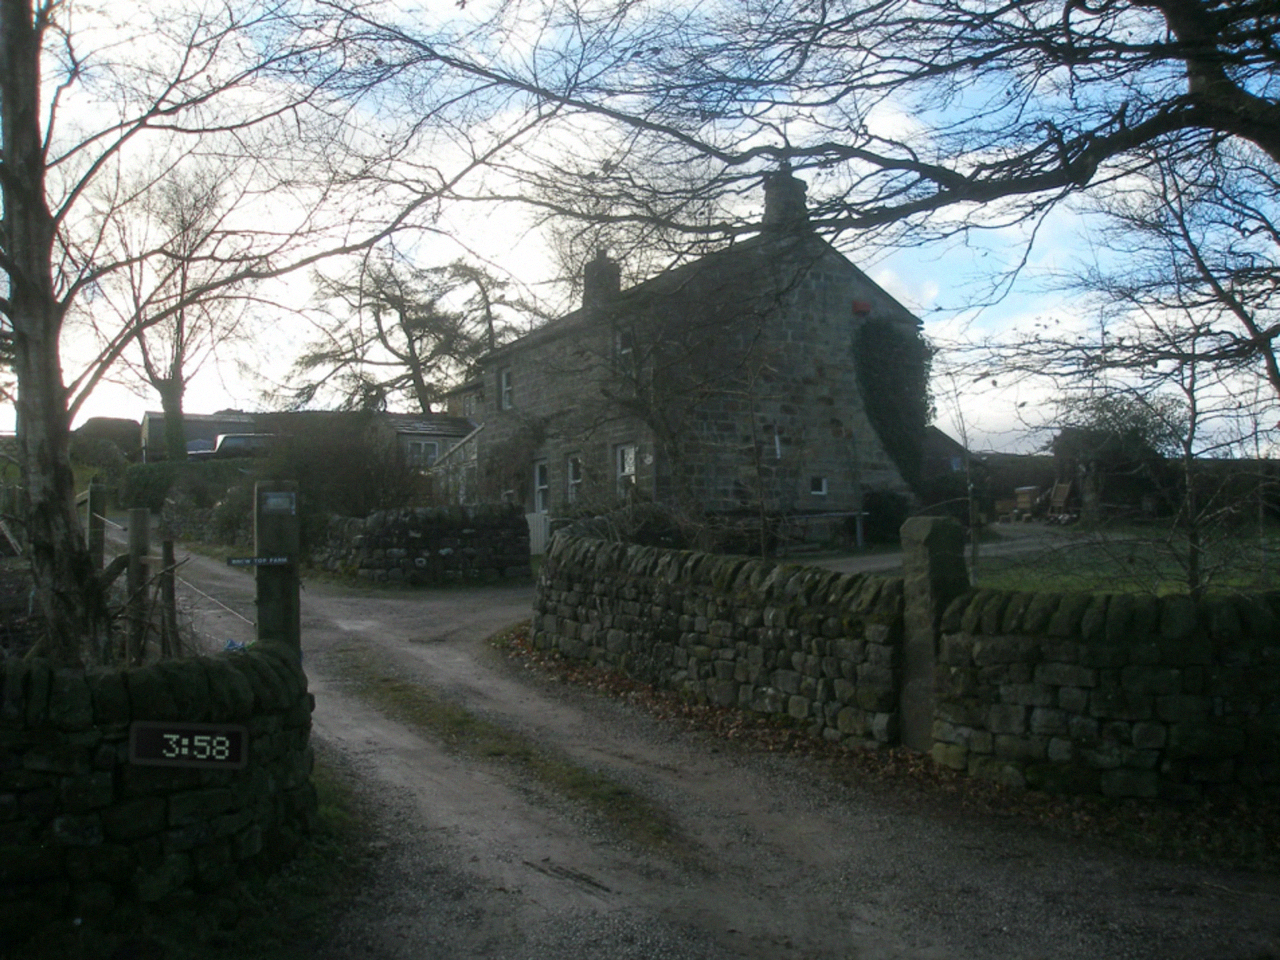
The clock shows {"hour": 3, "minute": 58}
